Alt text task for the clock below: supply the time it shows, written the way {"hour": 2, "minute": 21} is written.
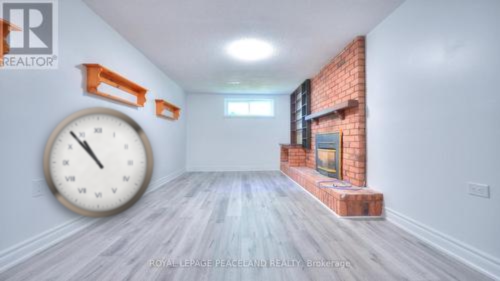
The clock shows {"hour": 10, "minute": 53}
